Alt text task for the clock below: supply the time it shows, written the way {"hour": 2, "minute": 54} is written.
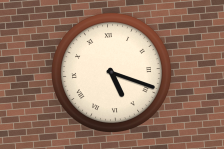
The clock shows {"hour": 5, "minute": 19}
